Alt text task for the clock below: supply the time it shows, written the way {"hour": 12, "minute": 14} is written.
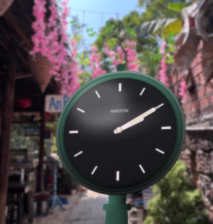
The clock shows {"hour": 2, "minute": 10}
